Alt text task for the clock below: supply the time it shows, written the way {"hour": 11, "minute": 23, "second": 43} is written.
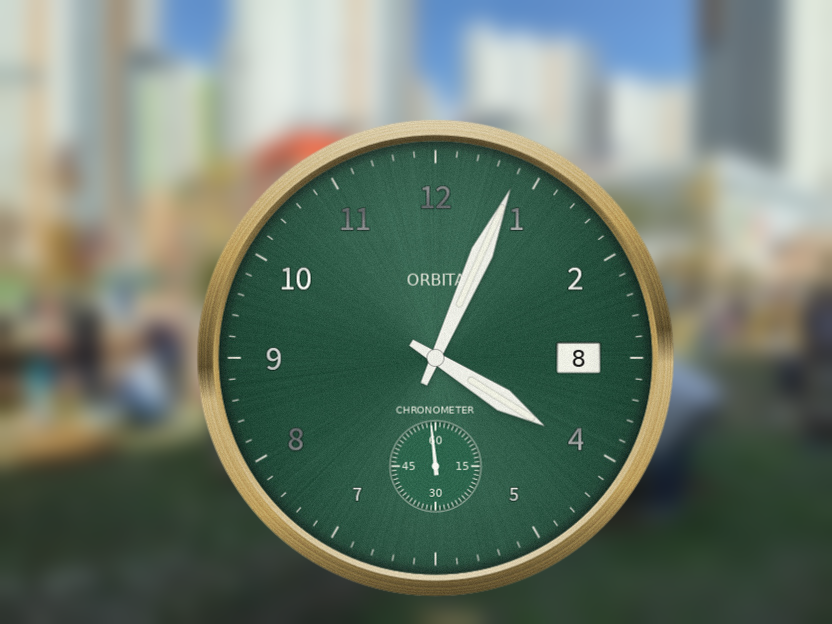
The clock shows {"hour": 4, "minute": 3, "second": 59}
